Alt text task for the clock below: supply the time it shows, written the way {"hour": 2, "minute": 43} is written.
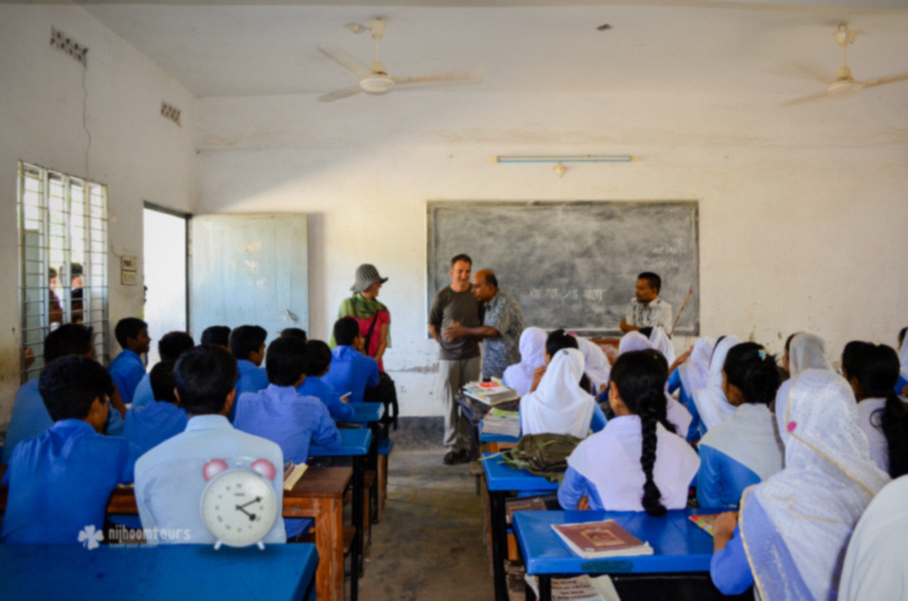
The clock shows {"hour": 4, "minute": 11}
